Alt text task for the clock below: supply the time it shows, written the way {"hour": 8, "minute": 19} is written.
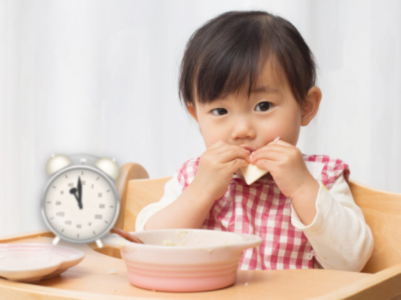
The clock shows {"hour": 10, "minute": 59}
